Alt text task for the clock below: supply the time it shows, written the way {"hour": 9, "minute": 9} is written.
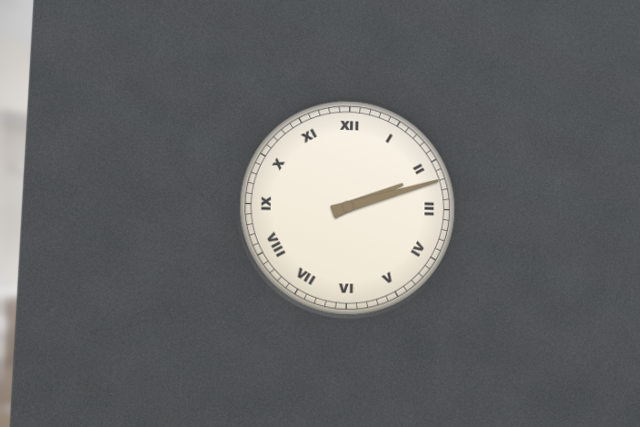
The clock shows {"hour": 2, "minute": 12}
